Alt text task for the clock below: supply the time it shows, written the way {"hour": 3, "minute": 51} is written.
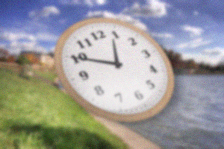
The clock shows {"hour": 12, "minute": 50}
